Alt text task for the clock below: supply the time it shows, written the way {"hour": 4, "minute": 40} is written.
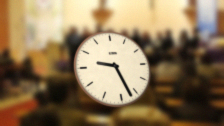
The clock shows {"hour": 9, "minute": 27}
